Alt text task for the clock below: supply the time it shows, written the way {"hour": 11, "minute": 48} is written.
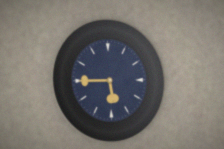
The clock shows {"hour": 5, "minute": 45}
